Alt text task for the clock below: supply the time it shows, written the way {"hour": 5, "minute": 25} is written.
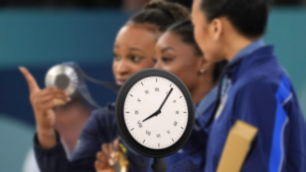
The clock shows {"hour": 8, "minute": 6}
